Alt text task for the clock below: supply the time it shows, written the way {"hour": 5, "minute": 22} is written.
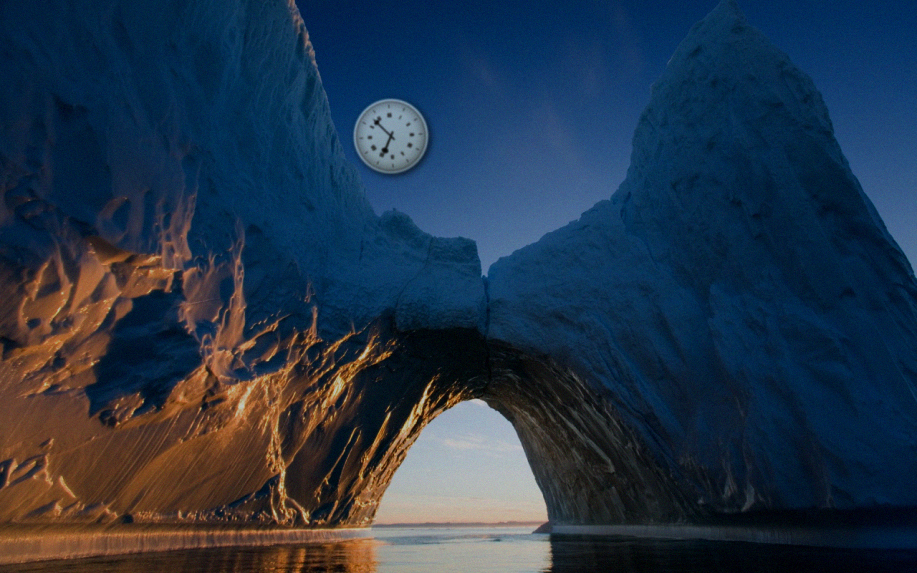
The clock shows {"hour": 6, "minute": 53}
